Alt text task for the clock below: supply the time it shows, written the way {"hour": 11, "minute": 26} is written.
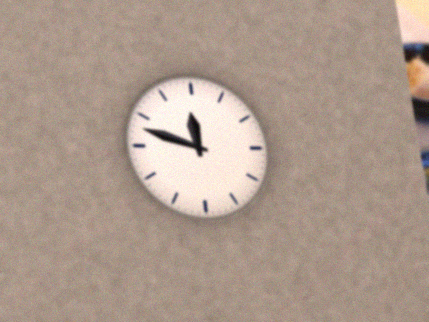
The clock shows {"hour": 11, "minute": 48}
